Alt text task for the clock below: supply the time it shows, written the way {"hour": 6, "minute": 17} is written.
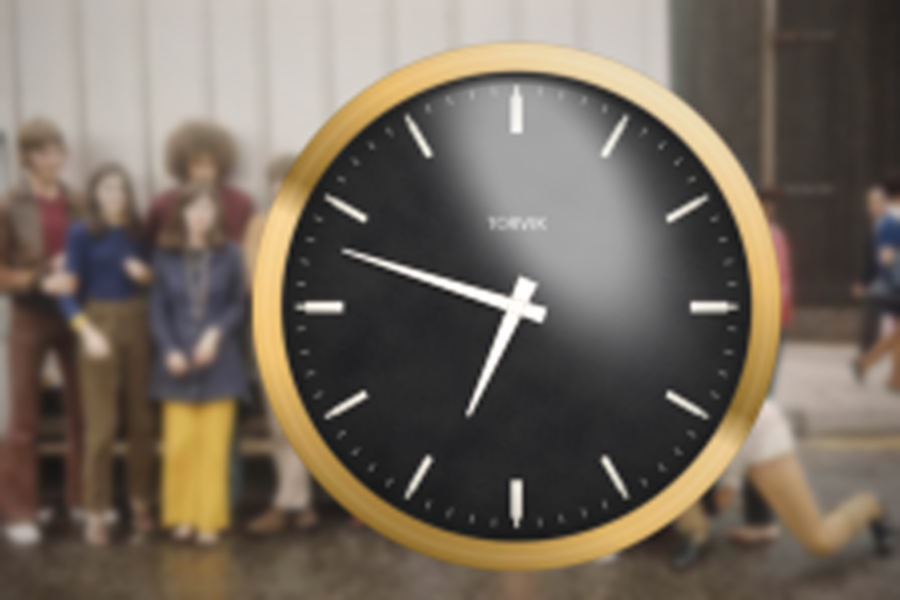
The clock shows {"hour": 6, "minute": 48}
